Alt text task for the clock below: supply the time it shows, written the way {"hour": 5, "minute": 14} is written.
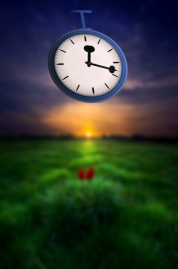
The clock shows {"hour": 12, "minute": 18}
